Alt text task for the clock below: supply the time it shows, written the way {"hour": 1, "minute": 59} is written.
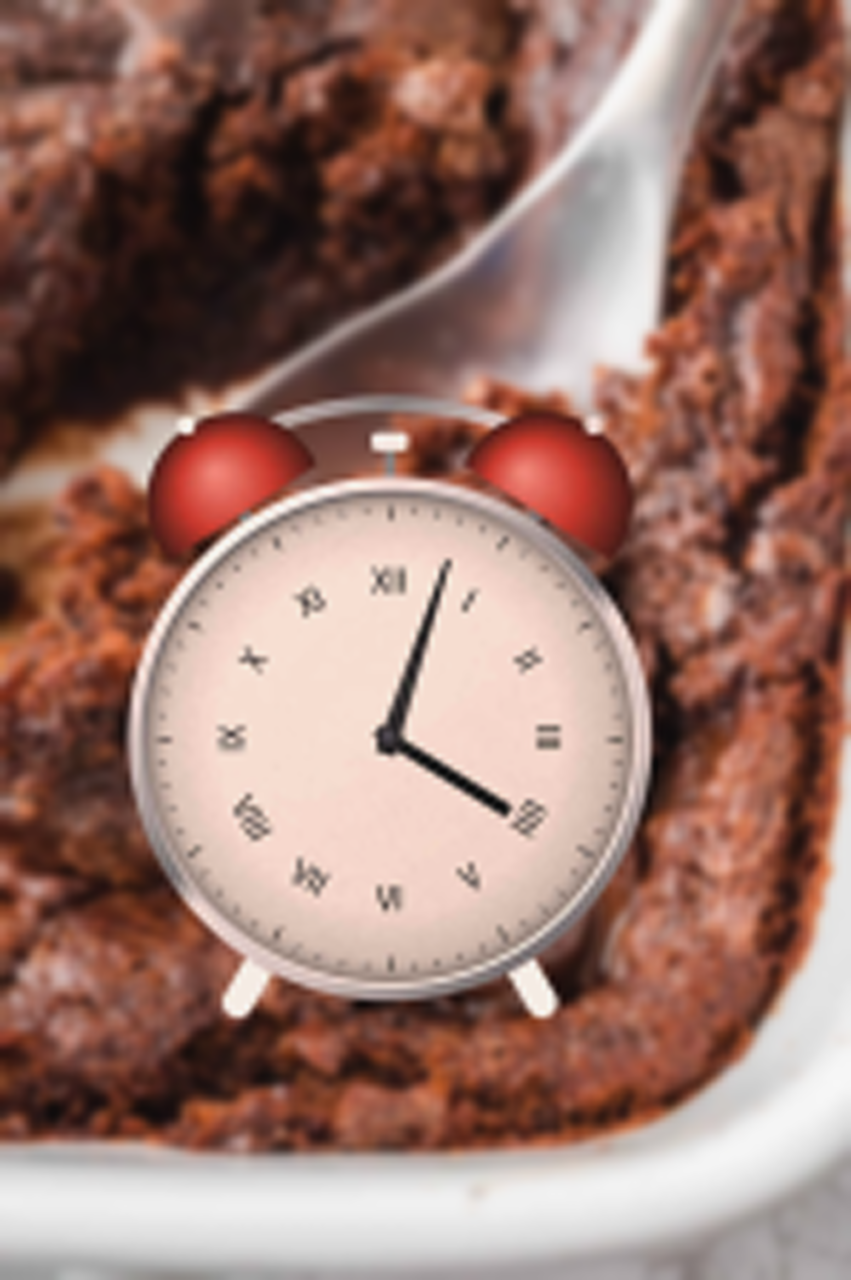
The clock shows {"hour": 4, "minute": 3}
